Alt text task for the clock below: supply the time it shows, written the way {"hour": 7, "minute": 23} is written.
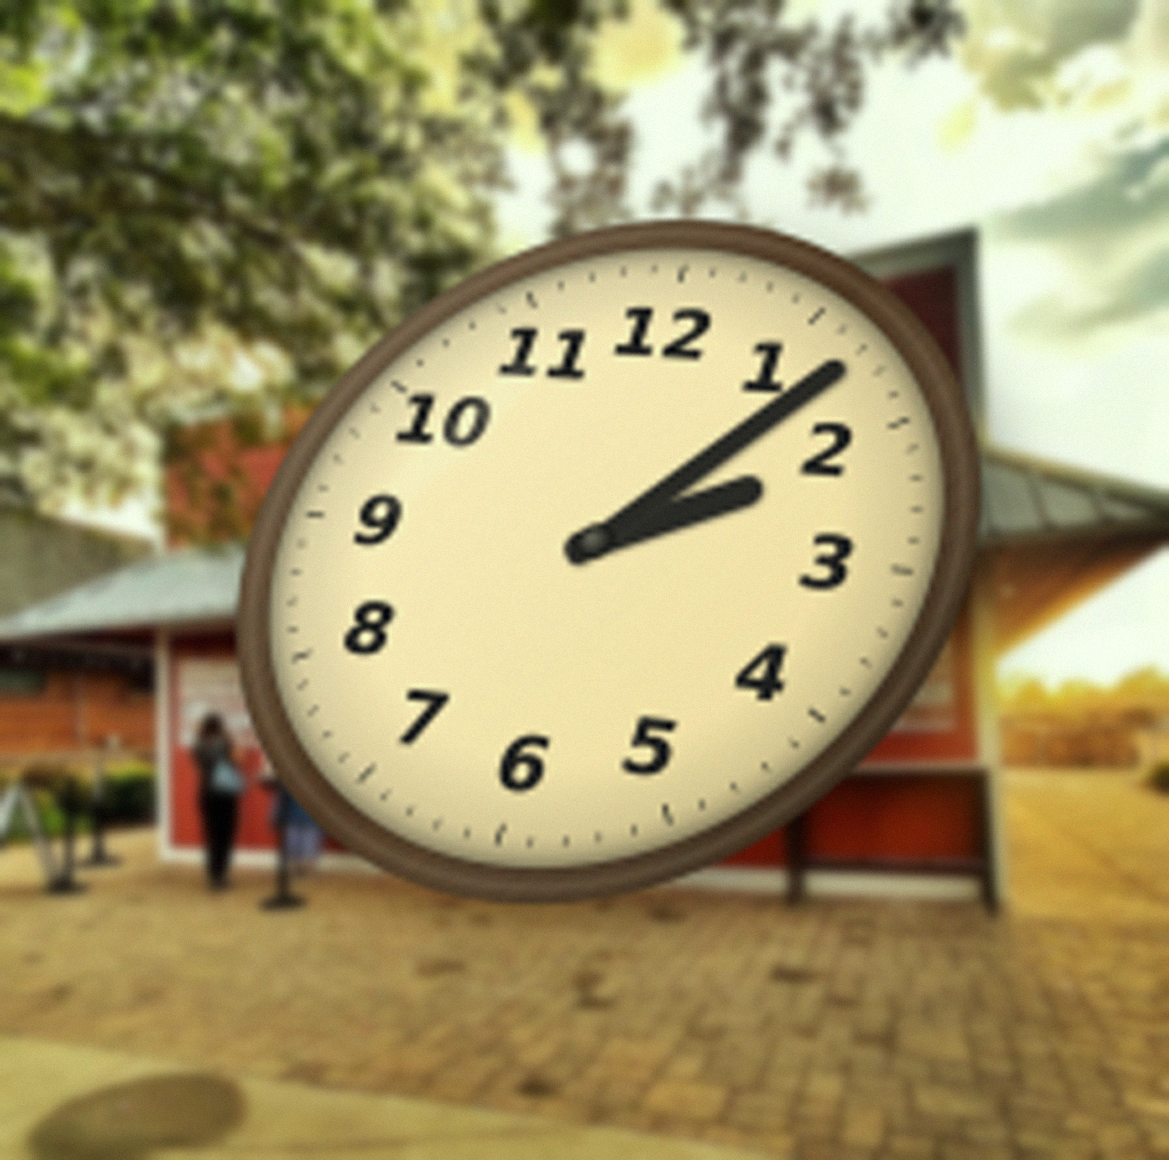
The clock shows {"hour": 2, "minute": 7}
